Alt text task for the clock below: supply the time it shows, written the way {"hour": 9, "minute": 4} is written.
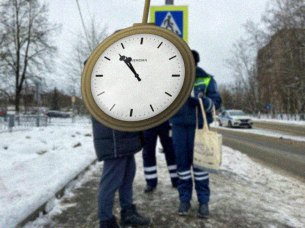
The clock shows {"hour": 10, "minute": 53}
